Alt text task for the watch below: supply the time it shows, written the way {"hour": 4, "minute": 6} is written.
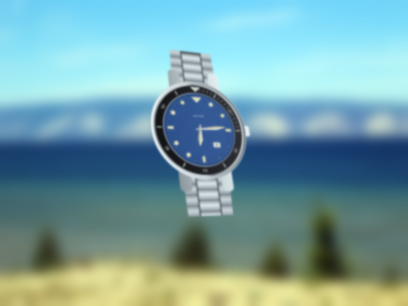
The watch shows {"hour": 6, "minute": 14}
